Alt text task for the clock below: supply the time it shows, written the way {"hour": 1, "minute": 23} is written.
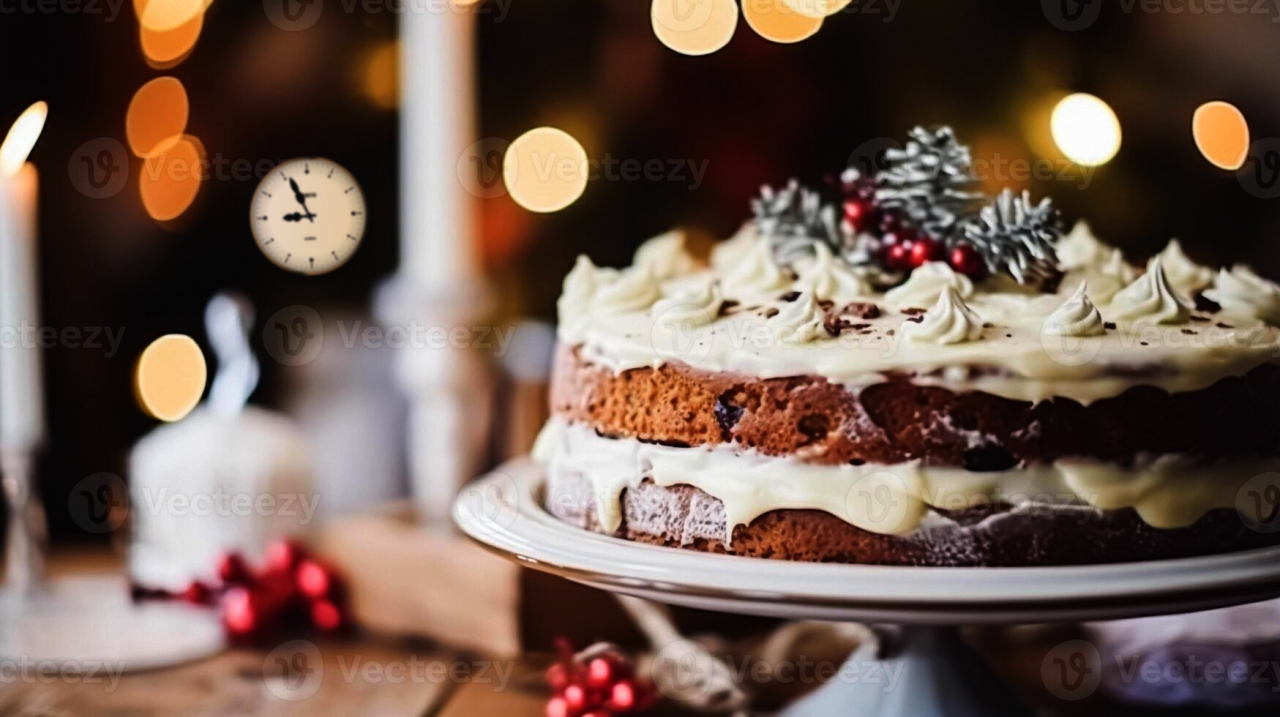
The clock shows {"hour": 8, "minute": 56}
